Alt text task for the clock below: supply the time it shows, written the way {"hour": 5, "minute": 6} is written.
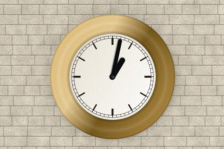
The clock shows {"hour": 1, "minute": 2}
